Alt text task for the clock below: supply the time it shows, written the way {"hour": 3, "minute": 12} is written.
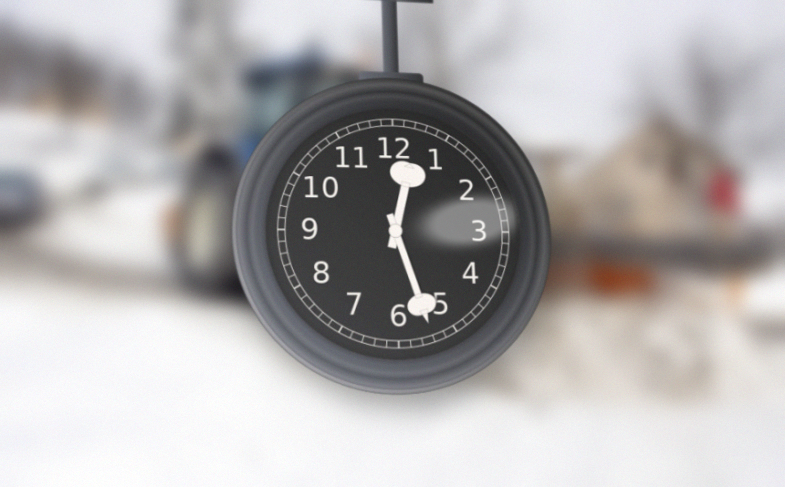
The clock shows {"hour": 12, "minute": 27}
